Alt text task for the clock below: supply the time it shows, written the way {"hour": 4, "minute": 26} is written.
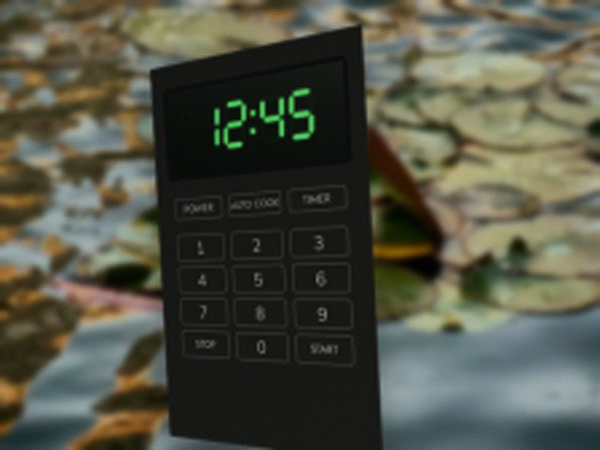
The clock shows {"hour": 12, "minute": 45}
